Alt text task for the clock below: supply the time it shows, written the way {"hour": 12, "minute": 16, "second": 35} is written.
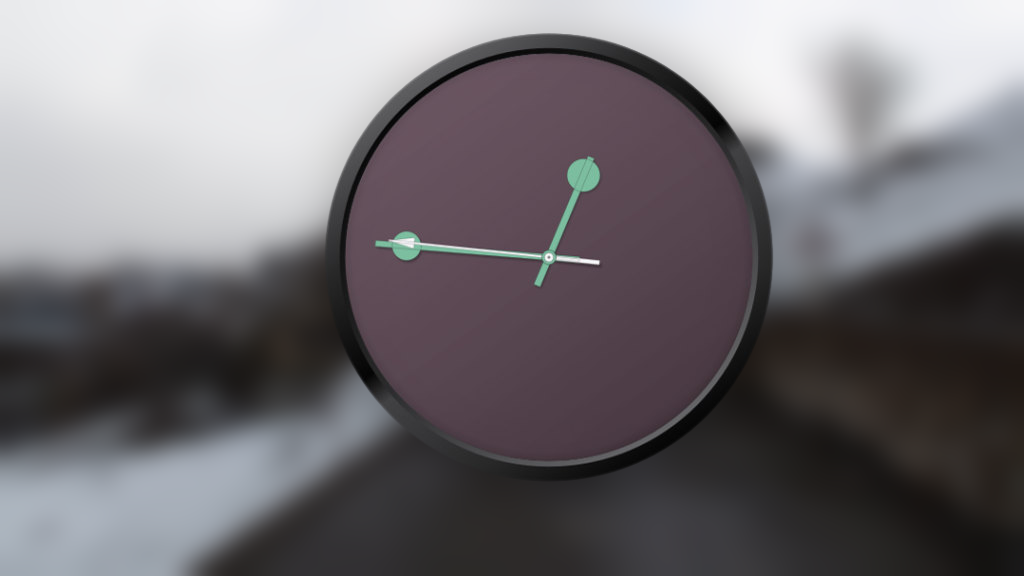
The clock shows {"hour": 12, "minute": 45, "second": 46}
